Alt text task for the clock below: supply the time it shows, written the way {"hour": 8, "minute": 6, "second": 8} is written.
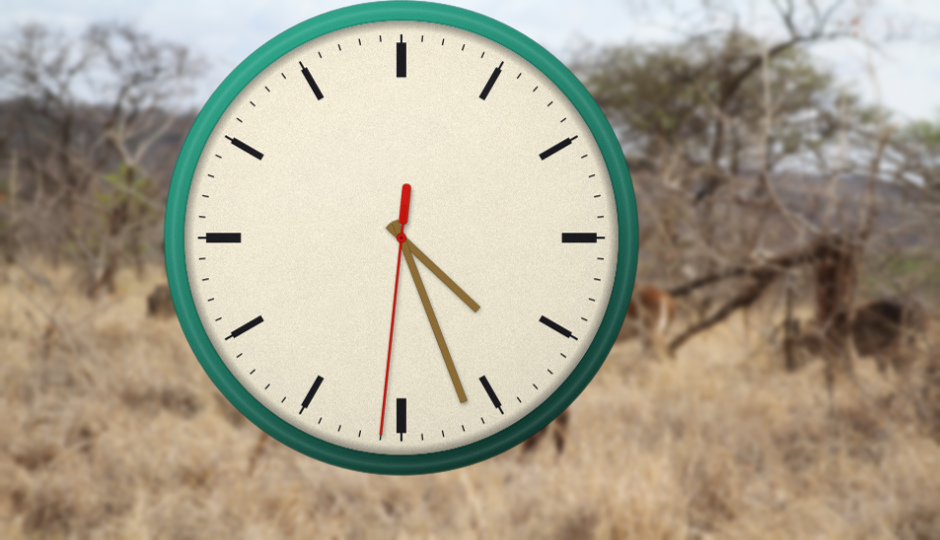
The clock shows {"hour": 4, "minute": 26, "second": 31}
